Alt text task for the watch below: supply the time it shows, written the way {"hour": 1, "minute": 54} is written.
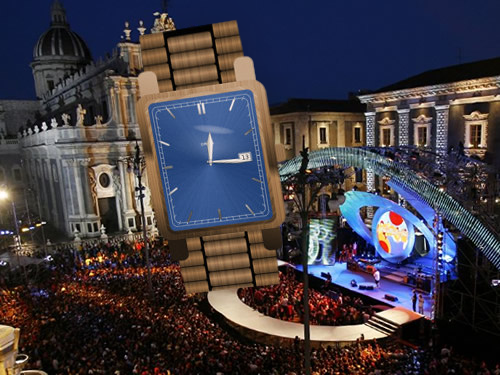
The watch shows {"hour": 12, "minute": 16}
